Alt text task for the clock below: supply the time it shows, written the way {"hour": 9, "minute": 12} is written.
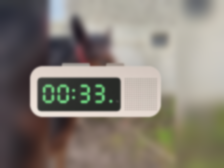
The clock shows {"hour": 0, "minute": 33}
